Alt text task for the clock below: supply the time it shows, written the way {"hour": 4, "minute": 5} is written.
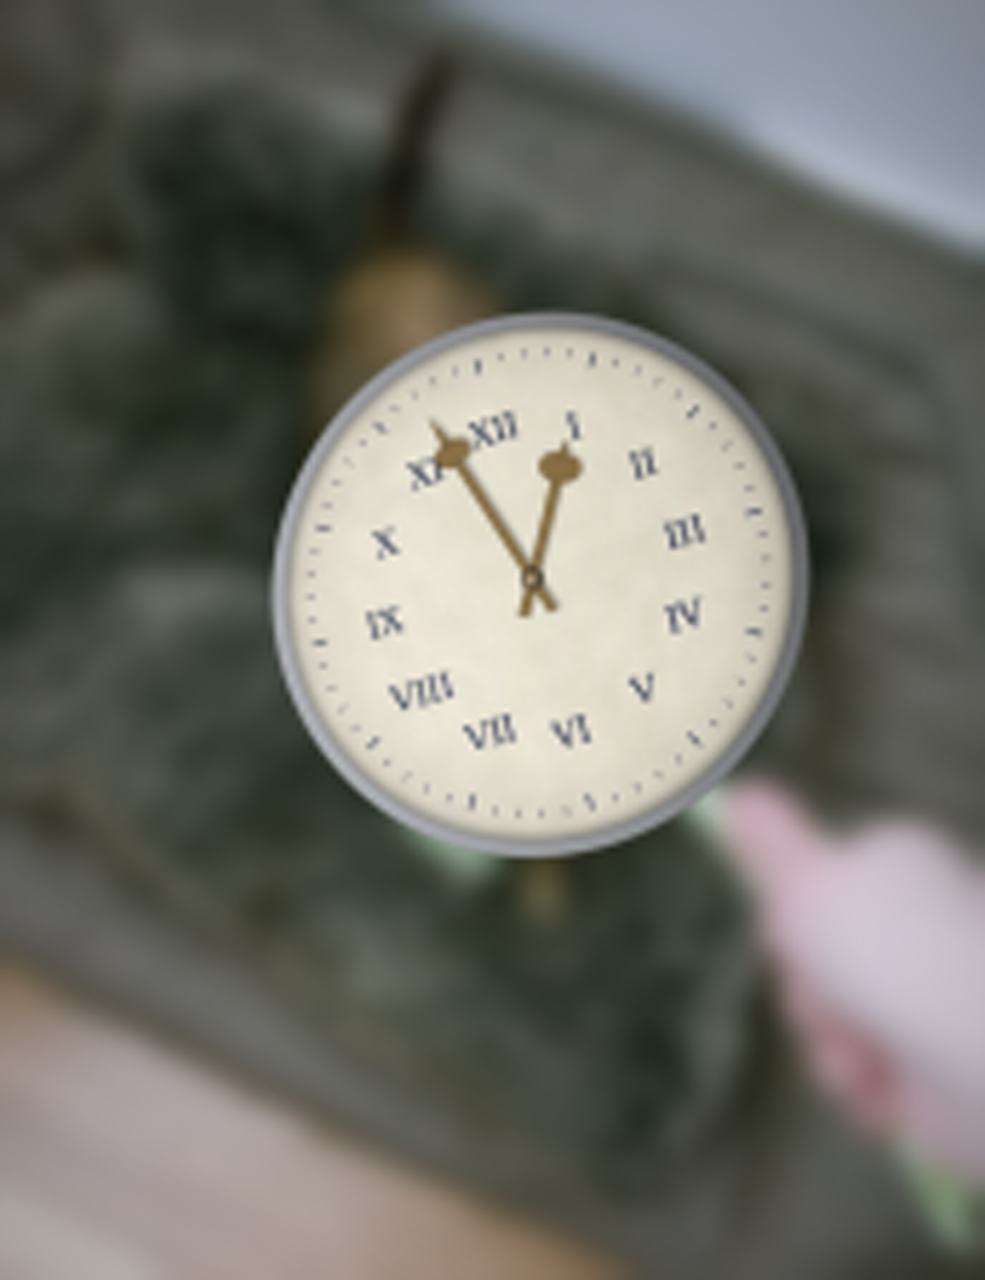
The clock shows {"hour": 12, "minute": 57}
